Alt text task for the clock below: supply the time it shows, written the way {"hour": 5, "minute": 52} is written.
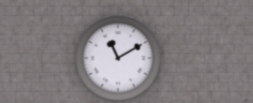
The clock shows {"hour": 11, "minute": 10}
